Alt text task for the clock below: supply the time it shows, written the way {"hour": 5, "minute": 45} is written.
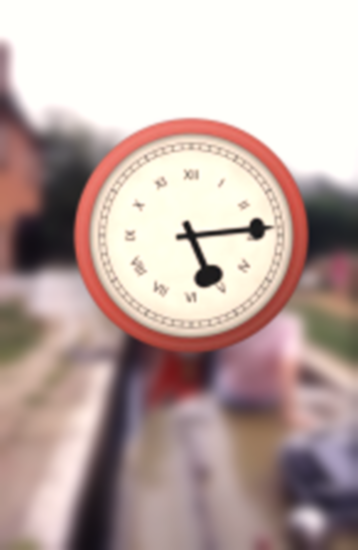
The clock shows {"hour": 5, "minute": 14}
